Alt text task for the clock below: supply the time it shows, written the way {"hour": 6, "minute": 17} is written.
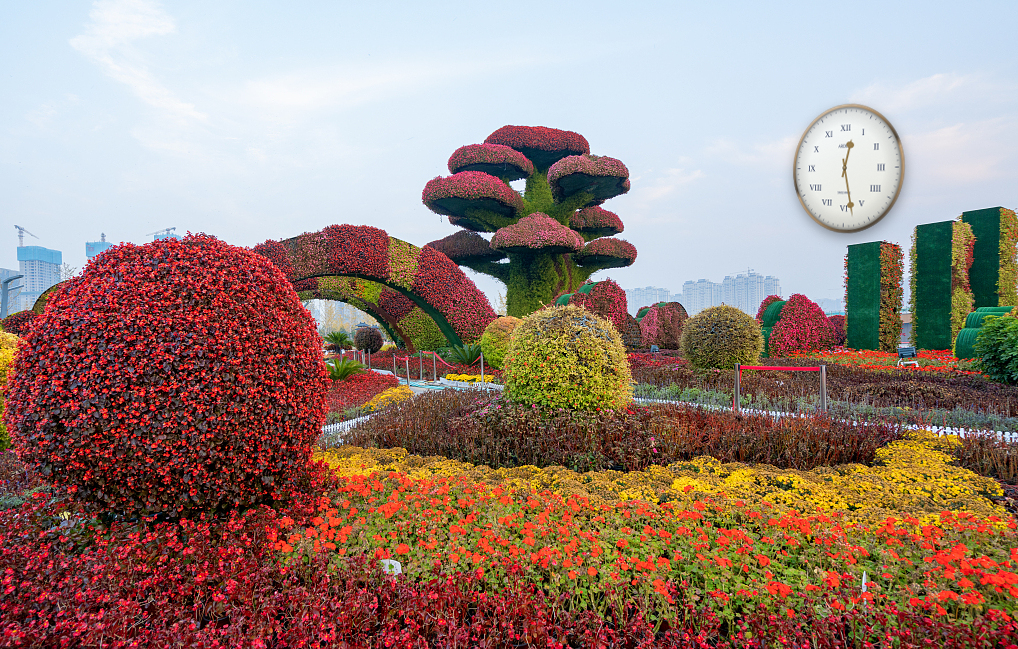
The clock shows {"hour": 12, "minute": 28}
